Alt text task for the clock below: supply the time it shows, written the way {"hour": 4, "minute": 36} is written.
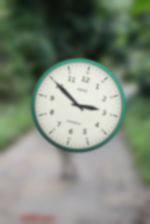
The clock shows {"hour": 2, "minute": 50}
